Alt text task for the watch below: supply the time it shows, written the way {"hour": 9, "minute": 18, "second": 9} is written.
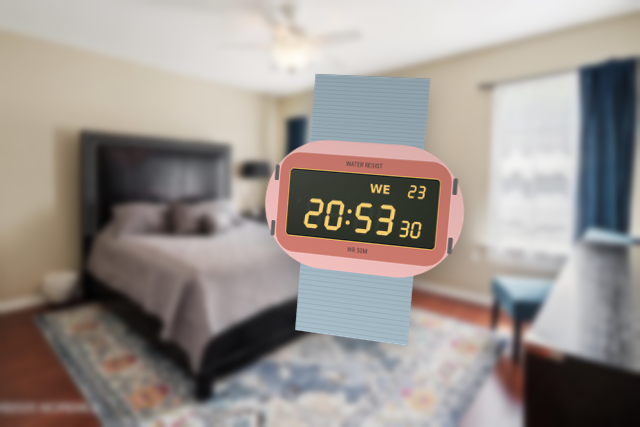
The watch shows {"hour": 20, "minute": 53, "second": 30}
